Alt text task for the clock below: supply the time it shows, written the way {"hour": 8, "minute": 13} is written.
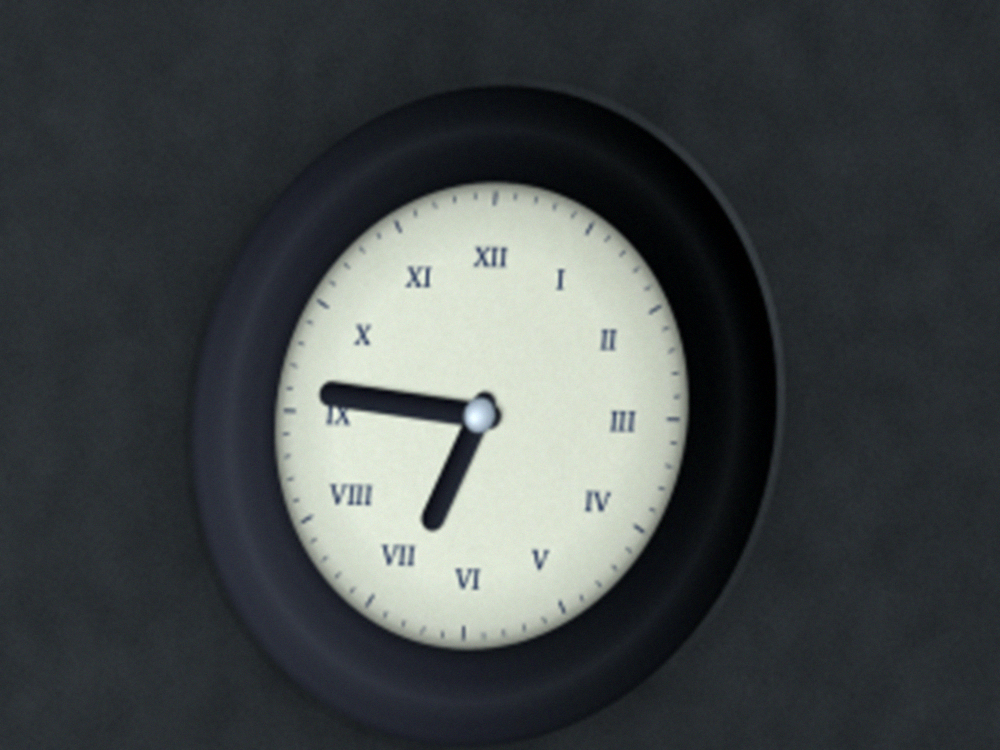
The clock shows {"hour": 6, "minute": 46}
